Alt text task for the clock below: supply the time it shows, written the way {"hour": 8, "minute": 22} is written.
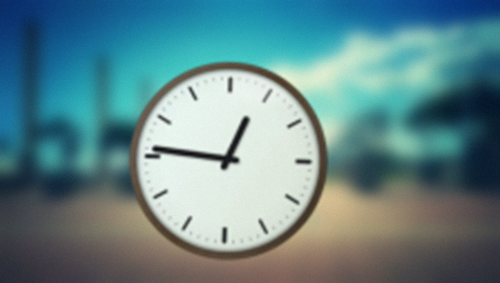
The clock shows {"hour": 12, "minute": 46}
